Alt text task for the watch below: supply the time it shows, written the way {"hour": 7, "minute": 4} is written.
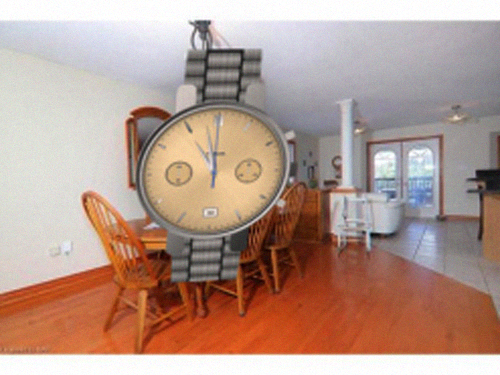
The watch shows {"hour": 10, "minute": 58}
